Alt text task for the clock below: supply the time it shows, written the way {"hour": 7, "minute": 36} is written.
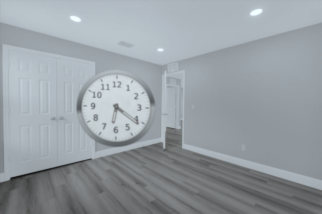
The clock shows {"hour": 6, "minute": 21}
